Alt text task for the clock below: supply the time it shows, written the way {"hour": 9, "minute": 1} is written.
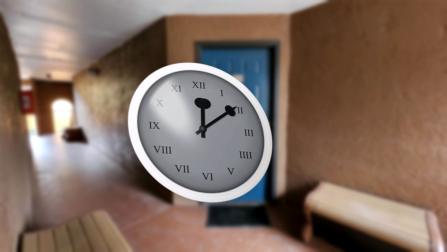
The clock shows {"hour": 12, "minute": 9}
